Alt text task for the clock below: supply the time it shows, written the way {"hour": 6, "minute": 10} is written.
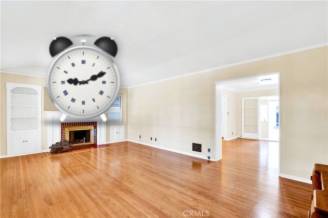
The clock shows {"hour": 9, "minute": 11}
